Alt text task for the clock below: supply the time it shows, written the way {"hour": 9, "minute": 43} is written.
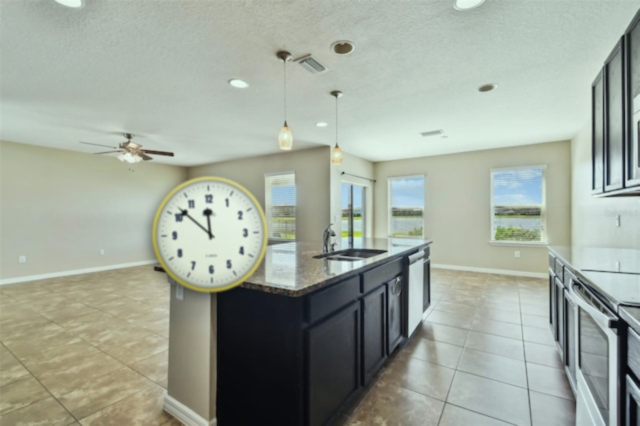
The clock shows {"hour": 11, "minute": 52}
